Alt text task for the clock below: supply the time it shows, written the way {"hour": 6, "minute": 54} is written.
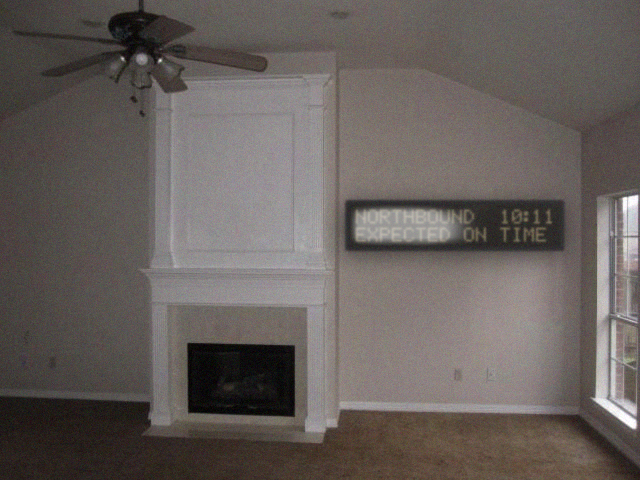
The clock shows {"hour": 10, "minute": 11}
